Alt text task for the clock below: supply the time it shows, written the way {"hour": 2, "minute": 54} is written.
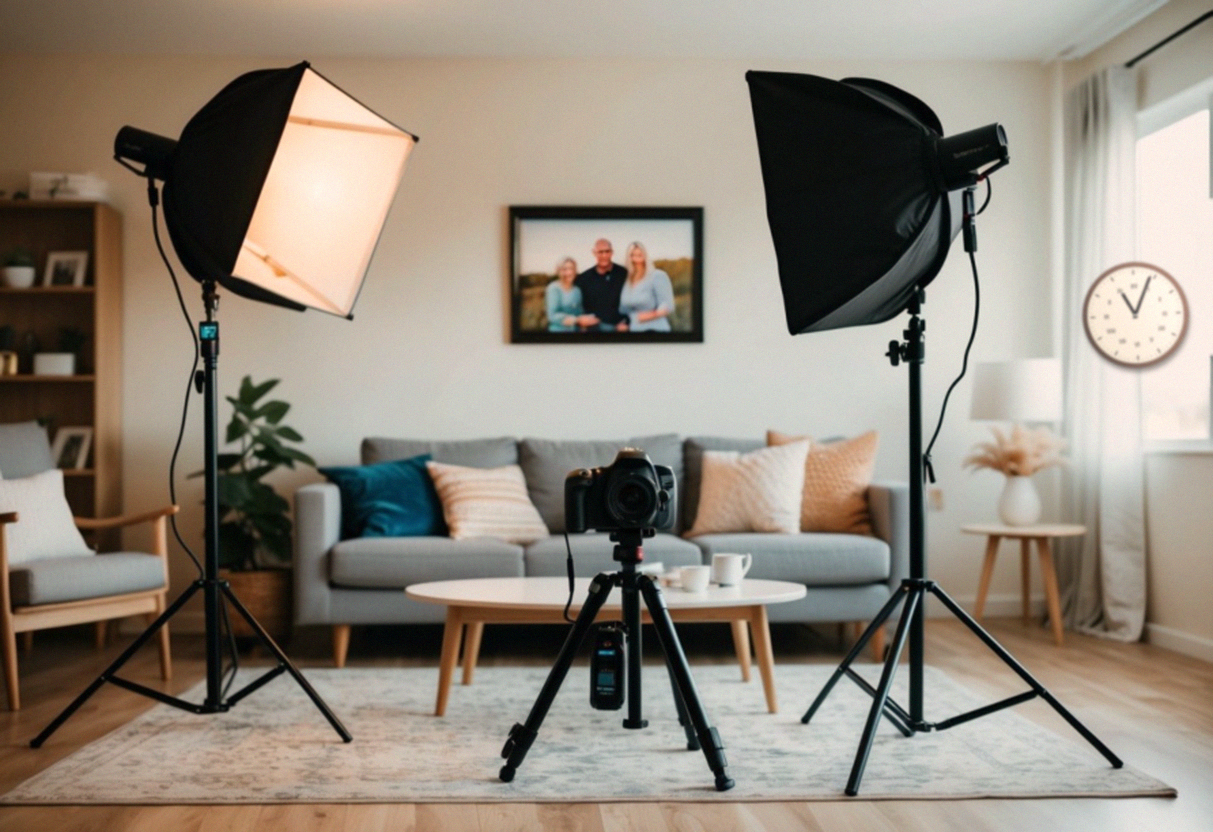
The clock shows {"hour": 11, "minute": 4}
